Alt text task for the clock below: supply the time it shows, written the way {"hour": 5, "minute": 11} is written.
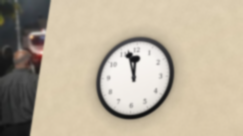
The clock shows {"hour": 11, "minute": 57}
